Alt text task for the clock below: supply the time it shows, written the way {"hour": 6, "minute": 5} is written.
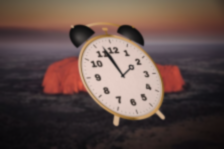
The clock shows {"hour": 1, "minute": 57}
